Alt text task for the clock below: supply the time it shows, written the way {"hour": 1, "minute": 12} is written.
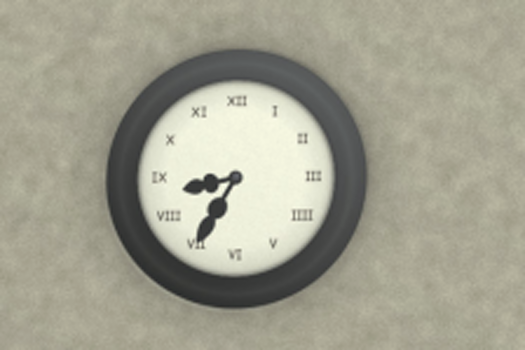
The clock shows {"hour": 8, "minute": 35}
